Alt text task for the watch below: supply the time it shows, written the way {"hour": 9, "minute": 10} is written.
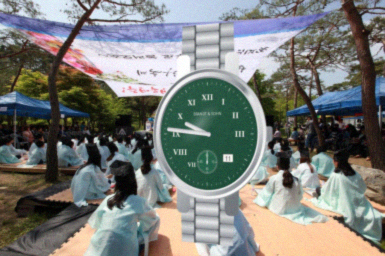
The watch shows {"hour": 9, "minute": 46}
